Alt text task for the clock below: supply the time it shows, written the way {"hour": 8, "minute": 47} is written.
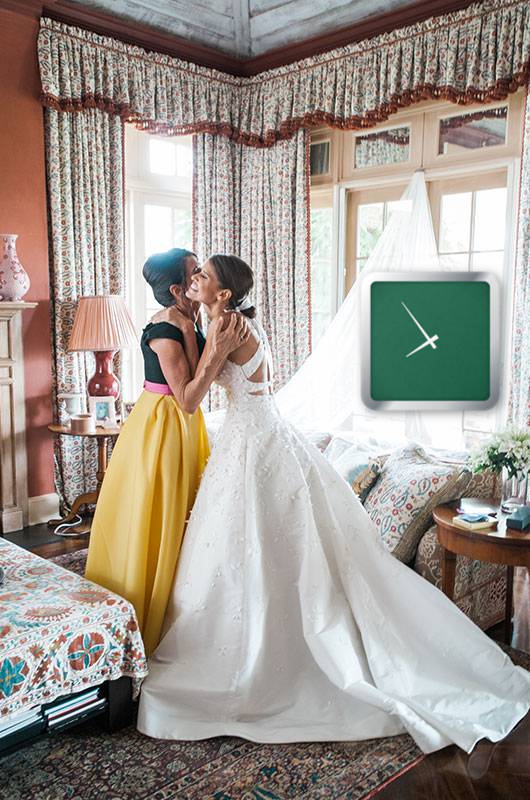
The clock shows {"hour": 7, "minute": 54}
